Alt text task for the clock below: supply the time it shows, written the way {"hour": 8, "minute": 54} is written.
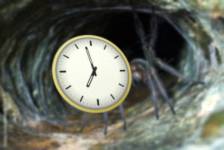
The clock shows {"hour": 6, "minute": 58}
